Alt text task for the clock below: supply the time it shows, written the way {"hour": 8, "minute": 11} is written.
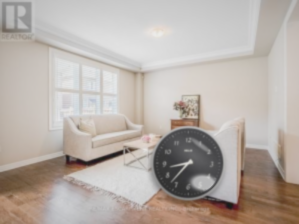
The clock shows {"hour": 8, "minute": 37}
